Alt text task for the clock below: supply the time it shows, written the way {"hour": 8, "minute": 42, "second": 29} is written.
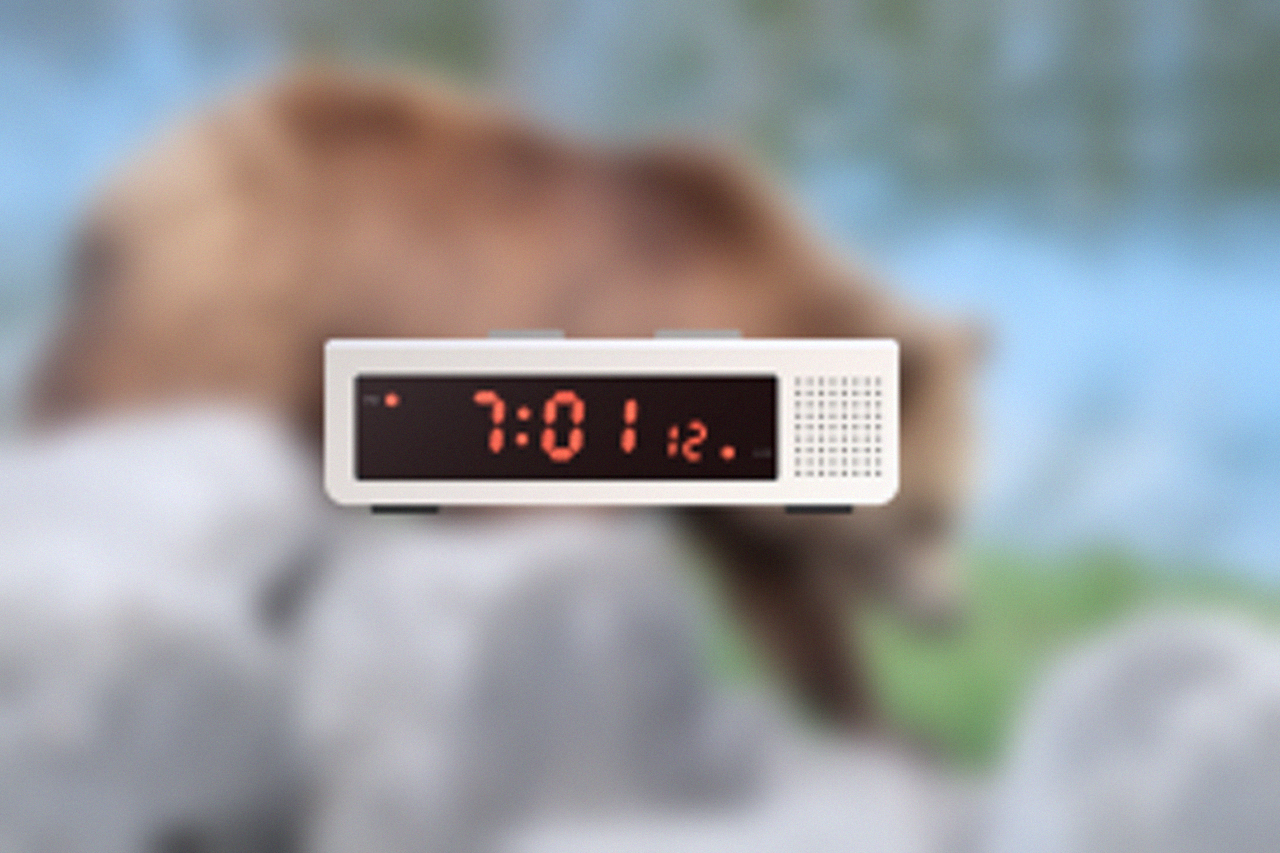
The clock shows {"hour": 7, "minute": 1, "second": 12}
